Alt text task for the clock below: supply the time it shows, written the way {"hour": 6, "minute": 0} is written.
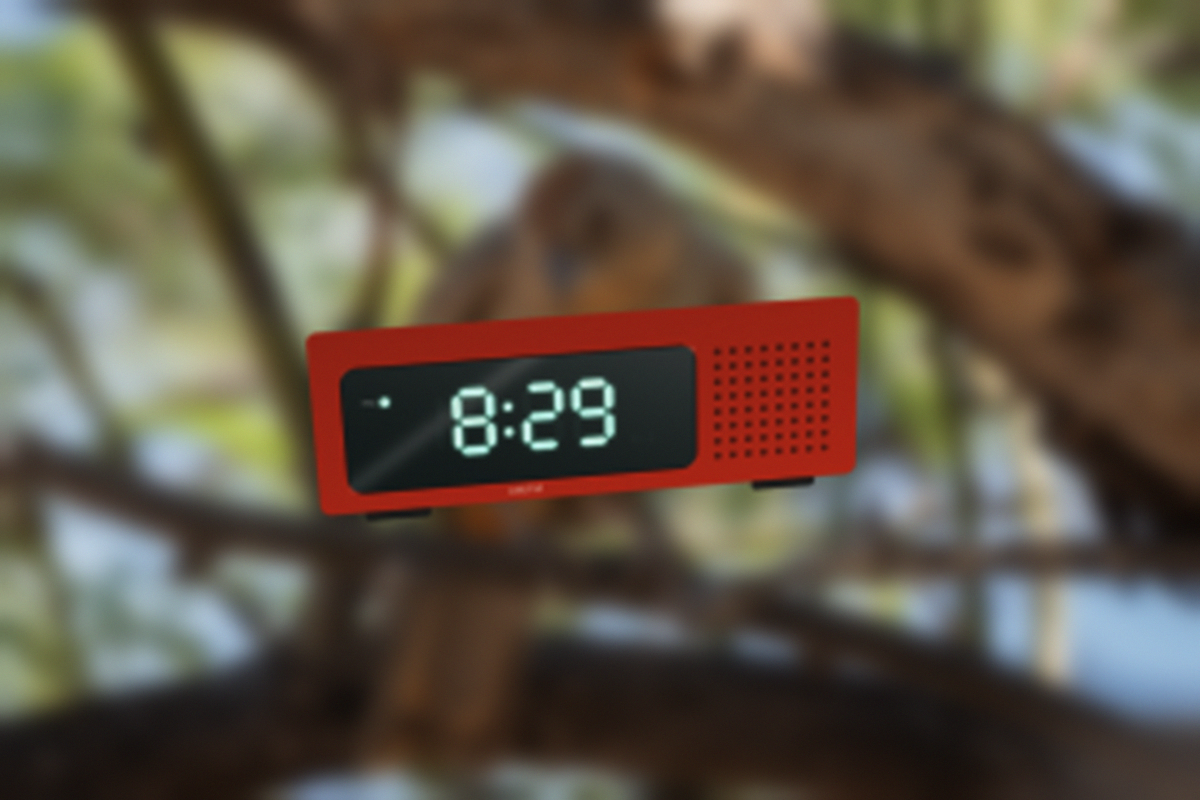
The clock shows {"hour": 8, "minute": 29}
